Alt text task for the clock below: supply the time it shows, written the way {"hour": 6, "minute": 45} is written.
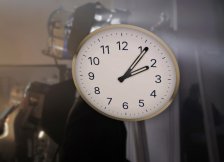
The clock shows {"hour": 2, "minute": 6}
